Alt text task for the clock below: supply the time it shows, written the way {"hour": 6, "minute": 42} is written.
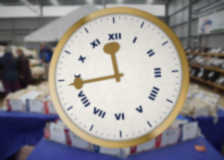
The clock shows {"hour": 11, "minute": 44}
